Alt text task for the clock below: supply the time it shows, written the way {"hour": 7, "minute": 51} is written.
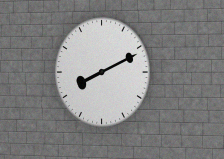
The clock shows {"hour": 8, "minute": 11}
